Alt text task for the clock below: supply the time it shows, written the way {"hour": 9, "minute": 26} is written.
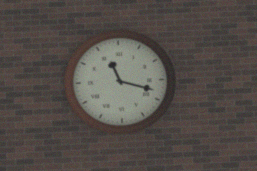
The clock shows {"hour": 11, "minute": 18}
